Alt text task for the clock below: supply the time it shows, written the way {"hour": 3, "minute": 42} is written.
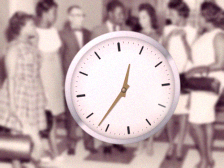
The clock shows {"hour": 12, "minute": 37}
